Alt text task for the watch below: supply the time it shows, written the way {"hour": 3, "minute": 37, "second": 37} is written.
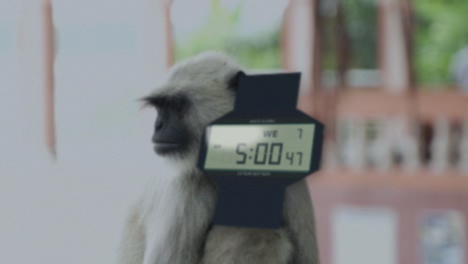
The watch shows {"hour": 5, "minute": 0, "second": 47}
